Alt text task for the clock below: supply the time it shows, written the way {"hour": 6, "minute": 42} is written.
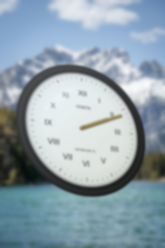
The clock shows {"hour": 2, "minute": 11}
